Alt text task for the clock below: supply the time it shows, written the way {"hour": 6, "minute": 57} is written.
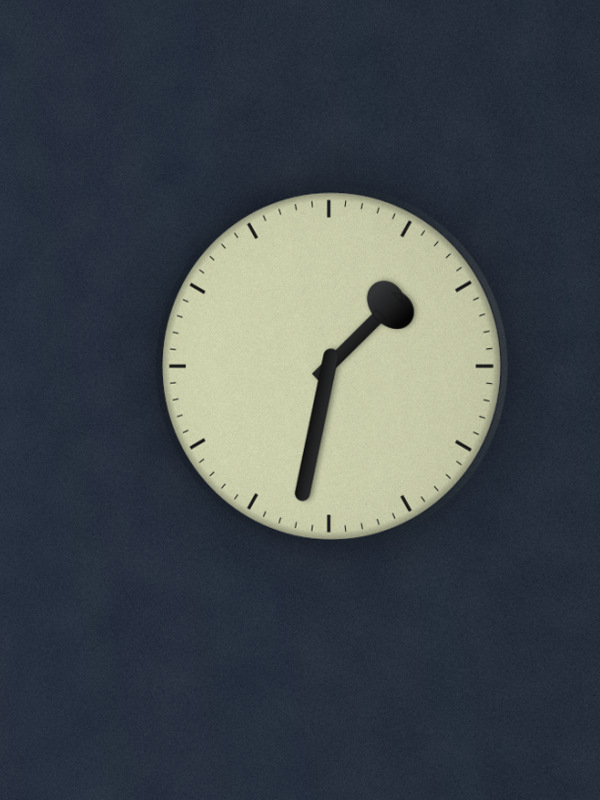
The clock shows {"hour": 1, "minute": 32}
